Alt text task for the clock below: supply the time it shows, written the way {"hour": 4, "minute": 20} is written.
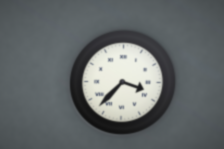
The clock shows {"hour": 3, "minute": 37}
